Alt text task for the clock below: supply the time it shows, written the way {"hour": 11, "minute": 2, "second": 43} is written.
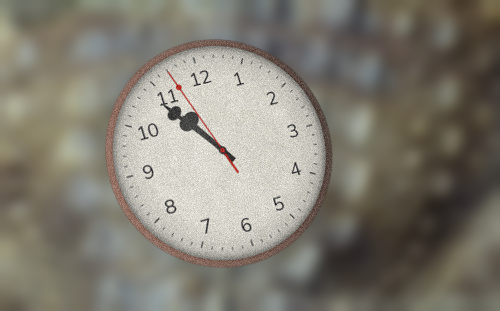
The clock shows {"hour": 10, "minute": 53, "second": 57}
